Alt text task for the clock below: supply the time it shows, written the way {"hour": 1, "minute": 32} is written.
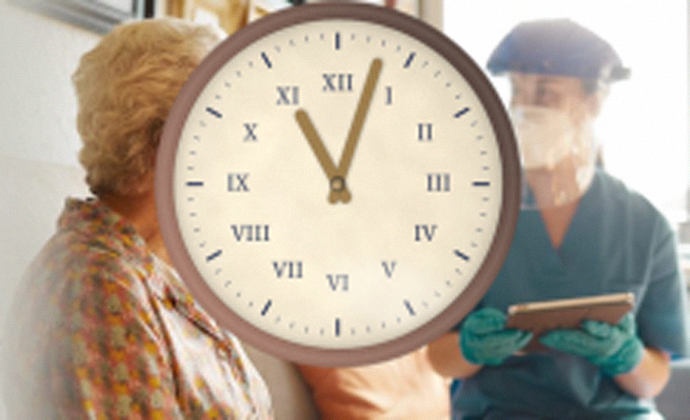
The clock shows {"hour": 11, "minute": 3}
